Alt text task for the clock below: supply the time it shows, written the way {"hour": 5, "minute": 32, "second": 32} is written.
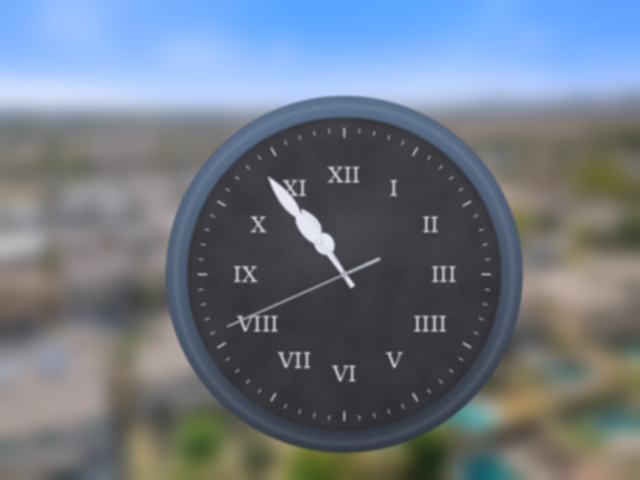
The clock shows {"hour": 10, "minute": 53, "second": 41}
